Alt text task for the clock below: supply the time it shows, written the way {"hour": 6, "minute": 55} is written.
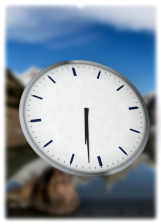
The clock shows {"hour": 6, "minute": 32}
